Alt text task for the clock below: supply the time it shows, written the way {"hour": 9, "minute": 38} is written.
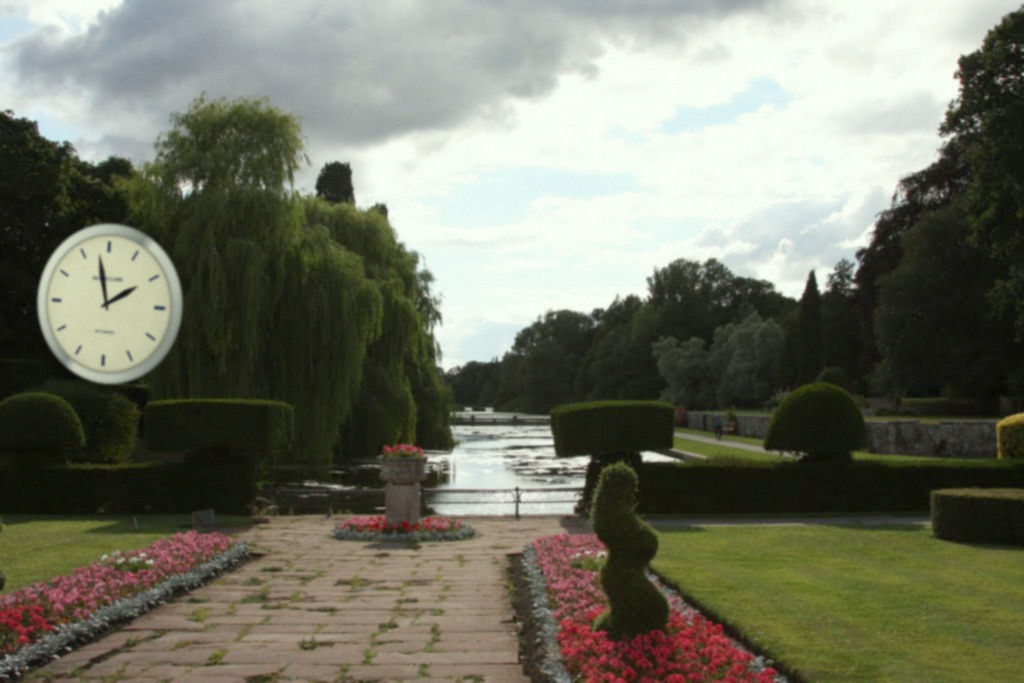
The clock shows {"hour": 1, "minute": 58}
